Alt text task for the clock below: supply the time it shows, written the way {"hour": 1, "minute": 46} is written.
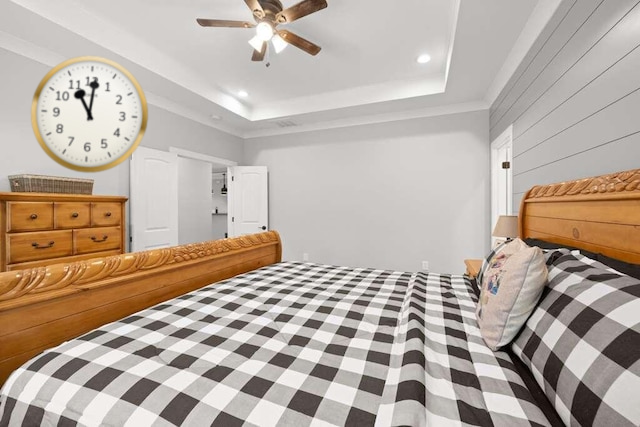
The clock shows {"hour": 11, "minute": 1}
